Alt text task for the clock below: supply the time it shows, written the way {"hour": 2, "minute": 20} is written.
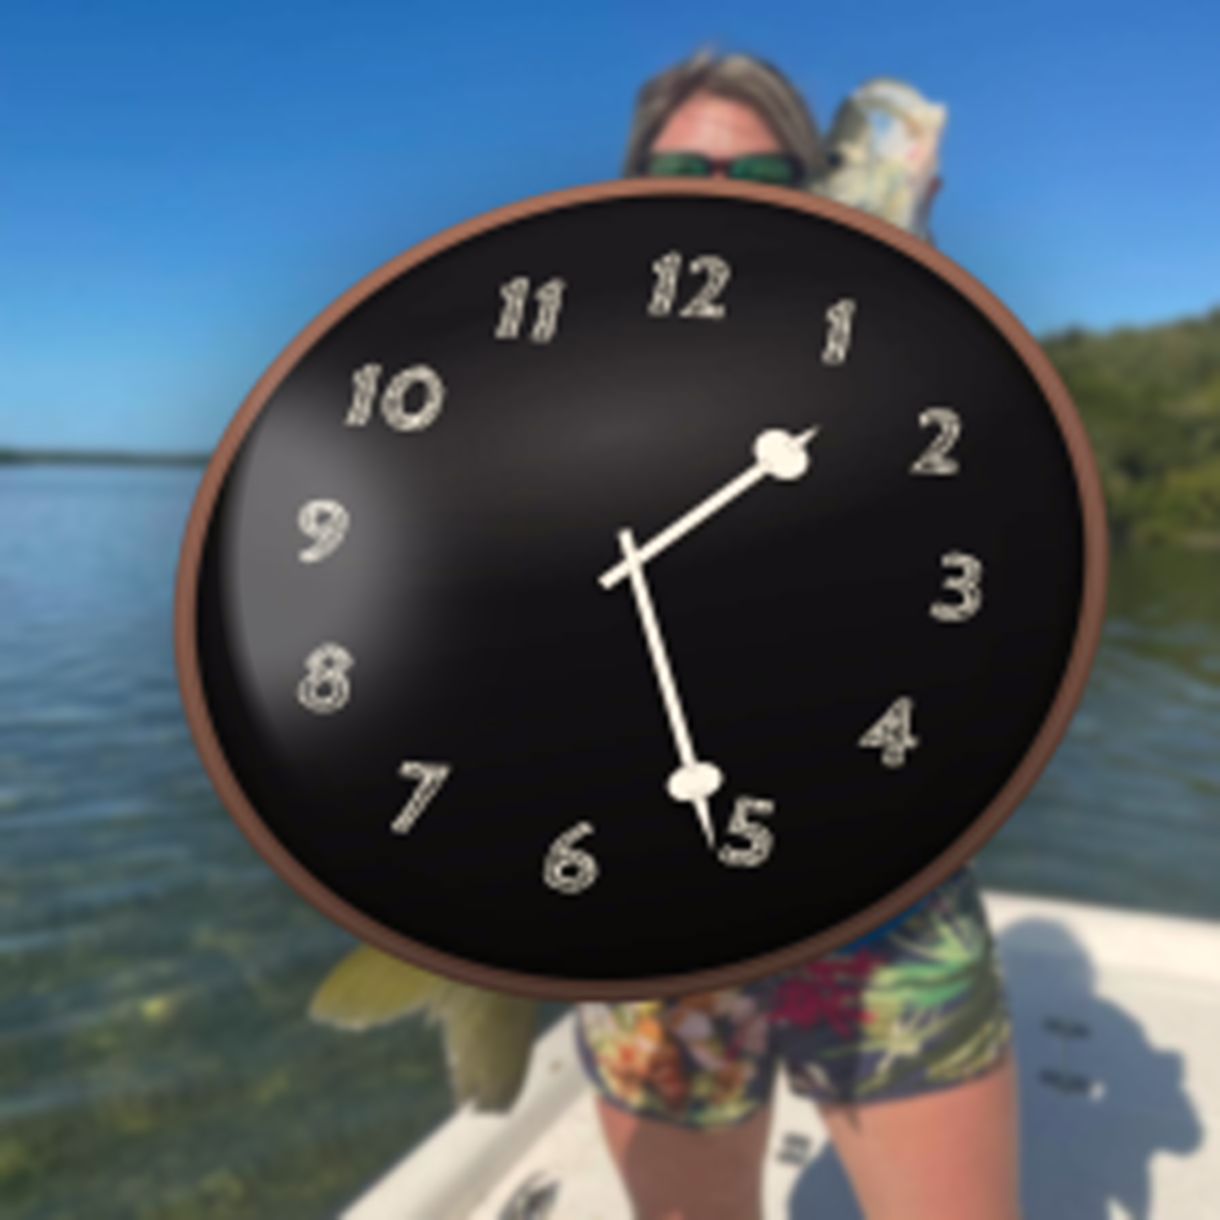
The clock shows {"hour": 1, "minute": 26}
